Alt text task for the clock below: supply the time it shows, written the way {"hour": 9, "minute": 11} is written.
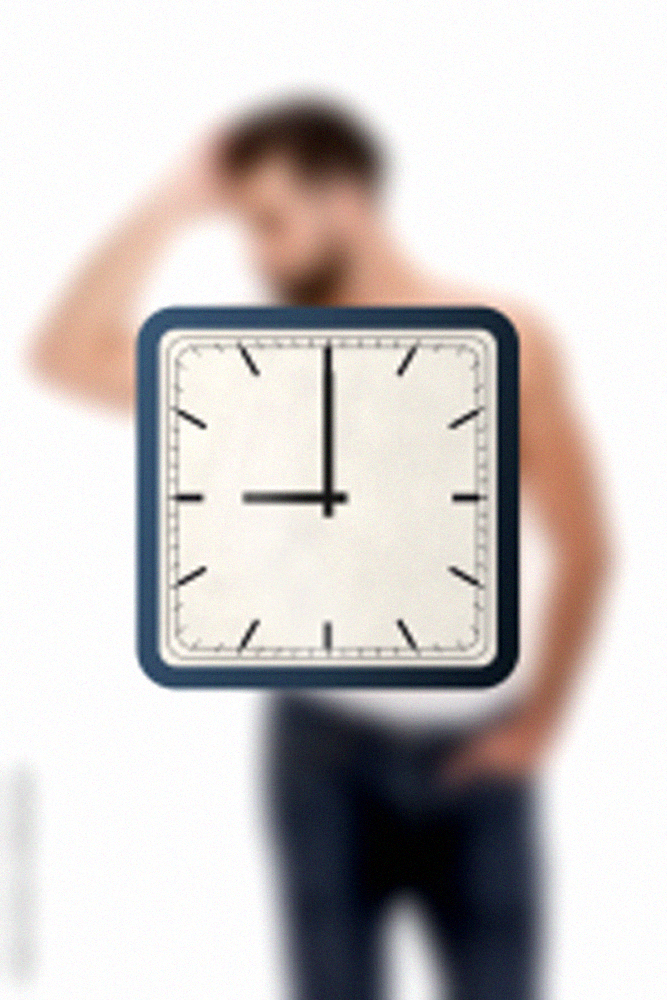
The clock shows {"hour": 9, "minute": 0}
